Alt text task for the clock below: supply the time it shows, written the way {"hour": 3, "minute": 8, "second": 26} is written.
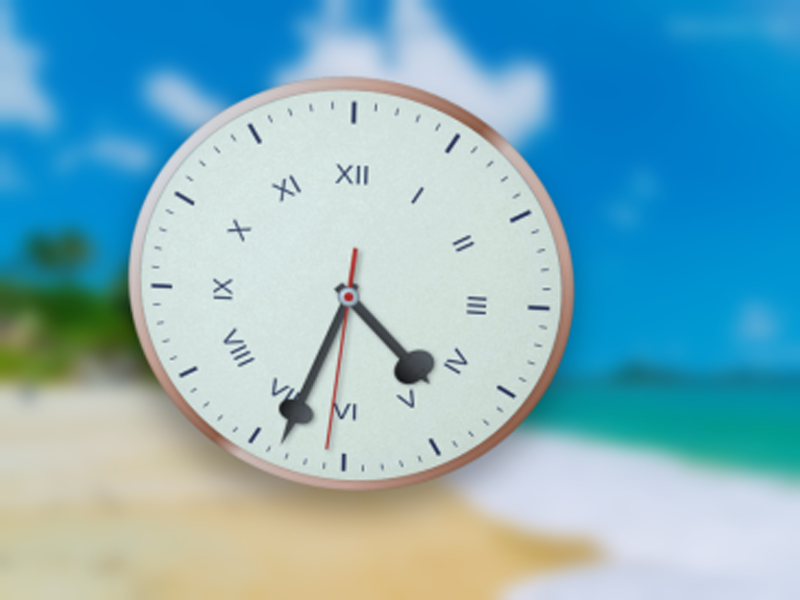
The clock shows {"hour": 4, "minute": 33, "second": 31}
